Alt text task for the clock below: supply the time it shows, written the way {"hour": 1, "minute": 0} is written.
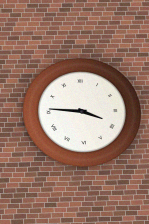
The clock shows {"hour": 3, "minute": 46}
